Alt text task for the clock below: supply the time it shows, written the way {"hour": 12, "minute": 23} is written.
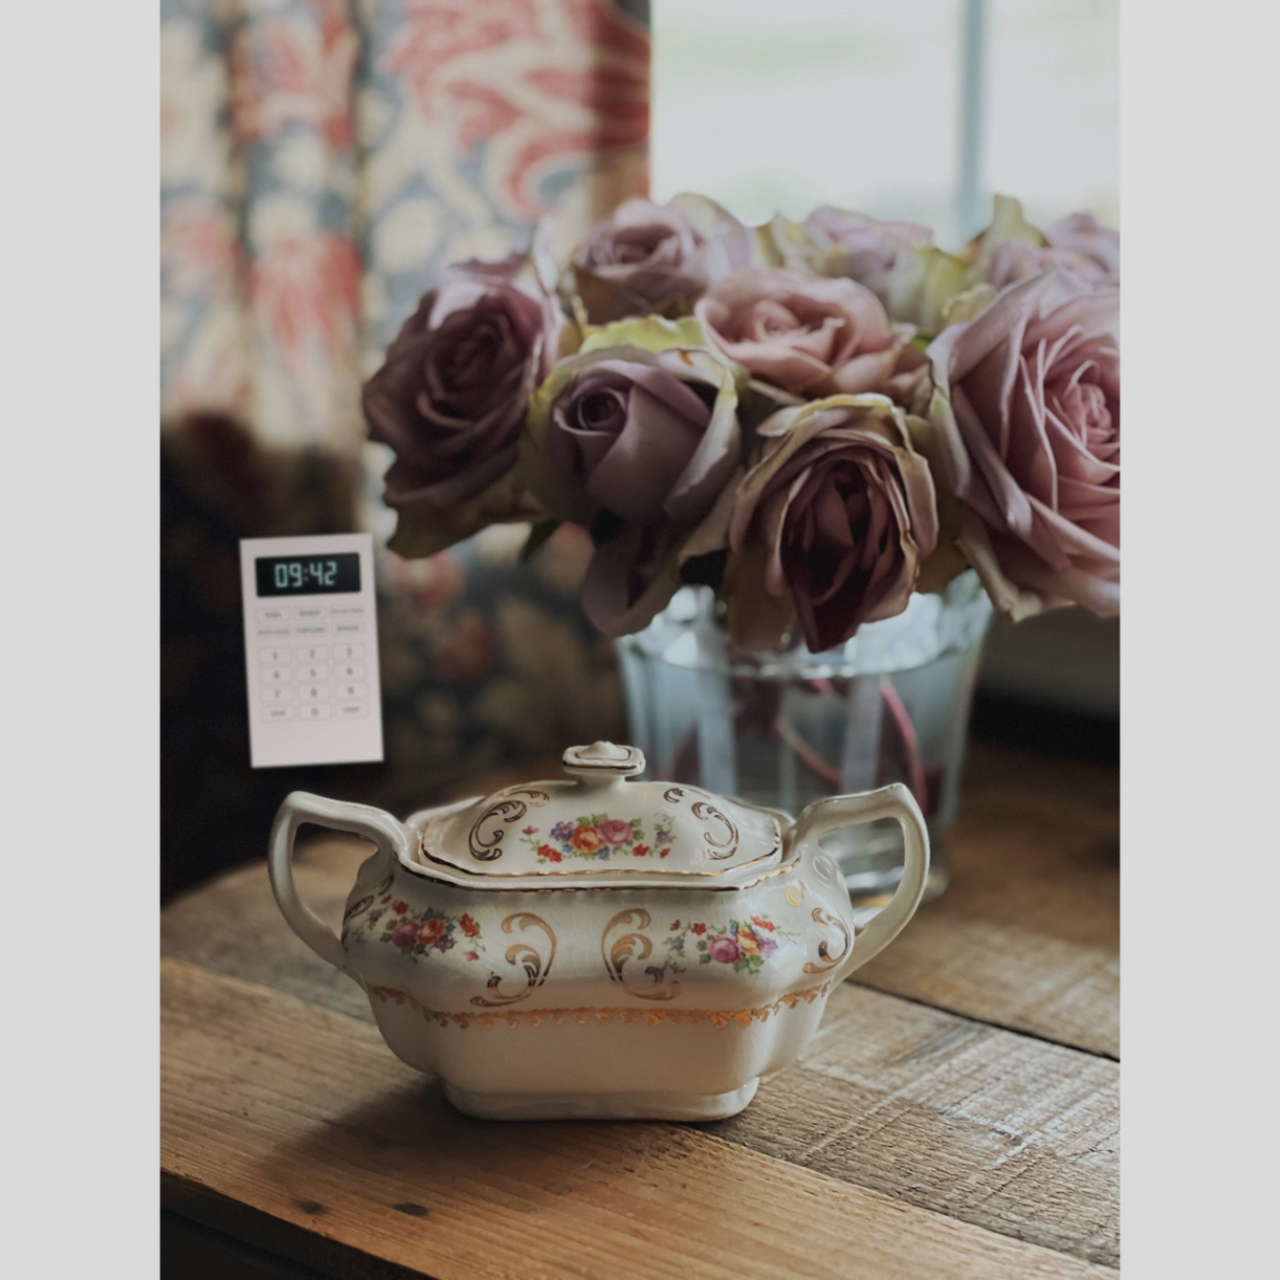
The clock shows {"hour": 9, "minute": 42}
